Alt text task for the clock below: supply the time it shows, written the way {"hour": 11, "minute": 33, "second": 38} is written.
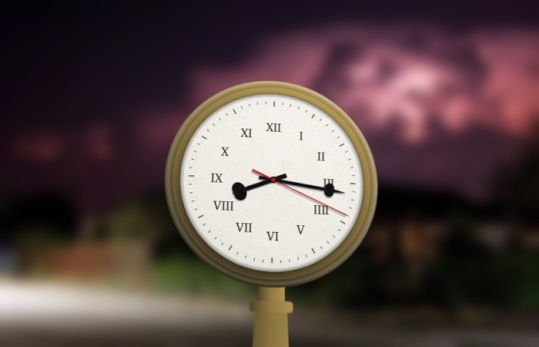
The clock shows {"hour": 8, "minute": 16, "second": 19}
